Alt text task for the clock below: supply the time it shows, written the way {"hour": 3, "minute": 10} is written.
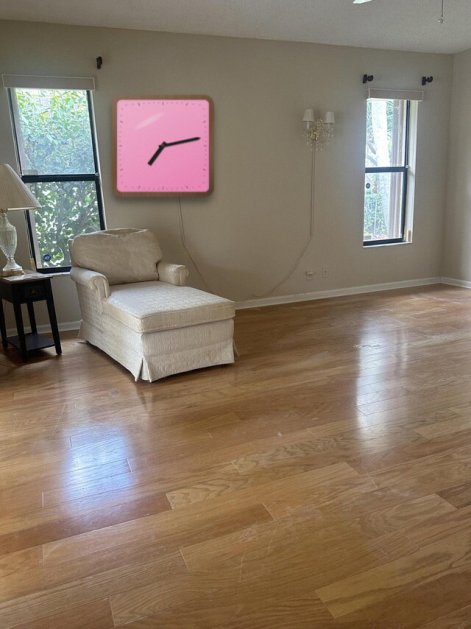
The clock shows {"hour": 7, "minute": 13}
